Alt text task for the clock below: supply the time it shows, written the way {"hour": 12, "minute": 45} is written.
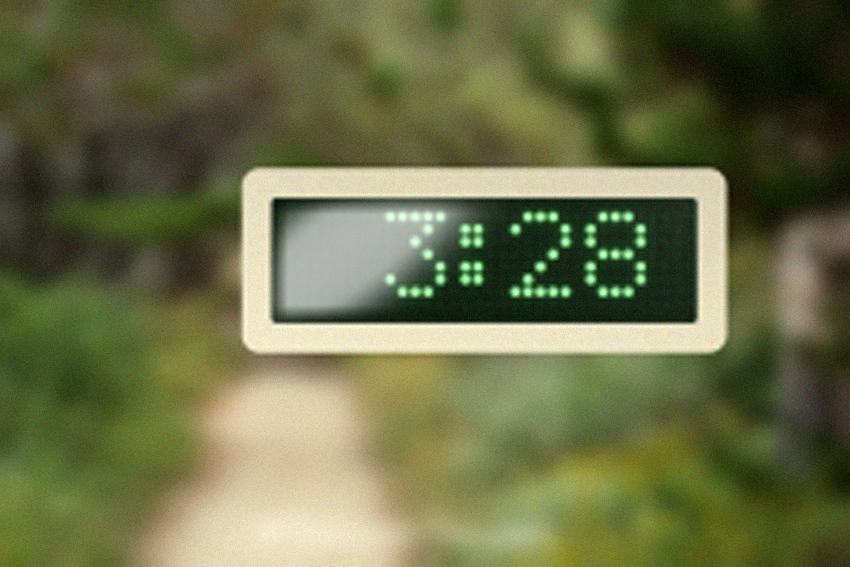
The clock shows {"hour": 3, "minute": 28}
